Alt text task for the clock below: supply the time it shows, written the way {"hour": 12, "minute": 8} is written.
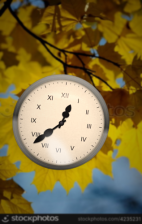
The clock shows {"hour": 12, "minute": 38}
